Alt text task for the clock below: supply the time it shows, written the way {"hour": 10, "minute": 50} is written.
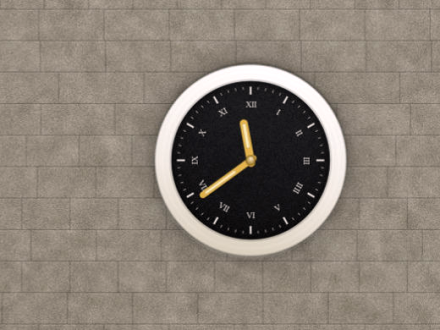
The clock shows {"hour": 11, "minute": 39}
